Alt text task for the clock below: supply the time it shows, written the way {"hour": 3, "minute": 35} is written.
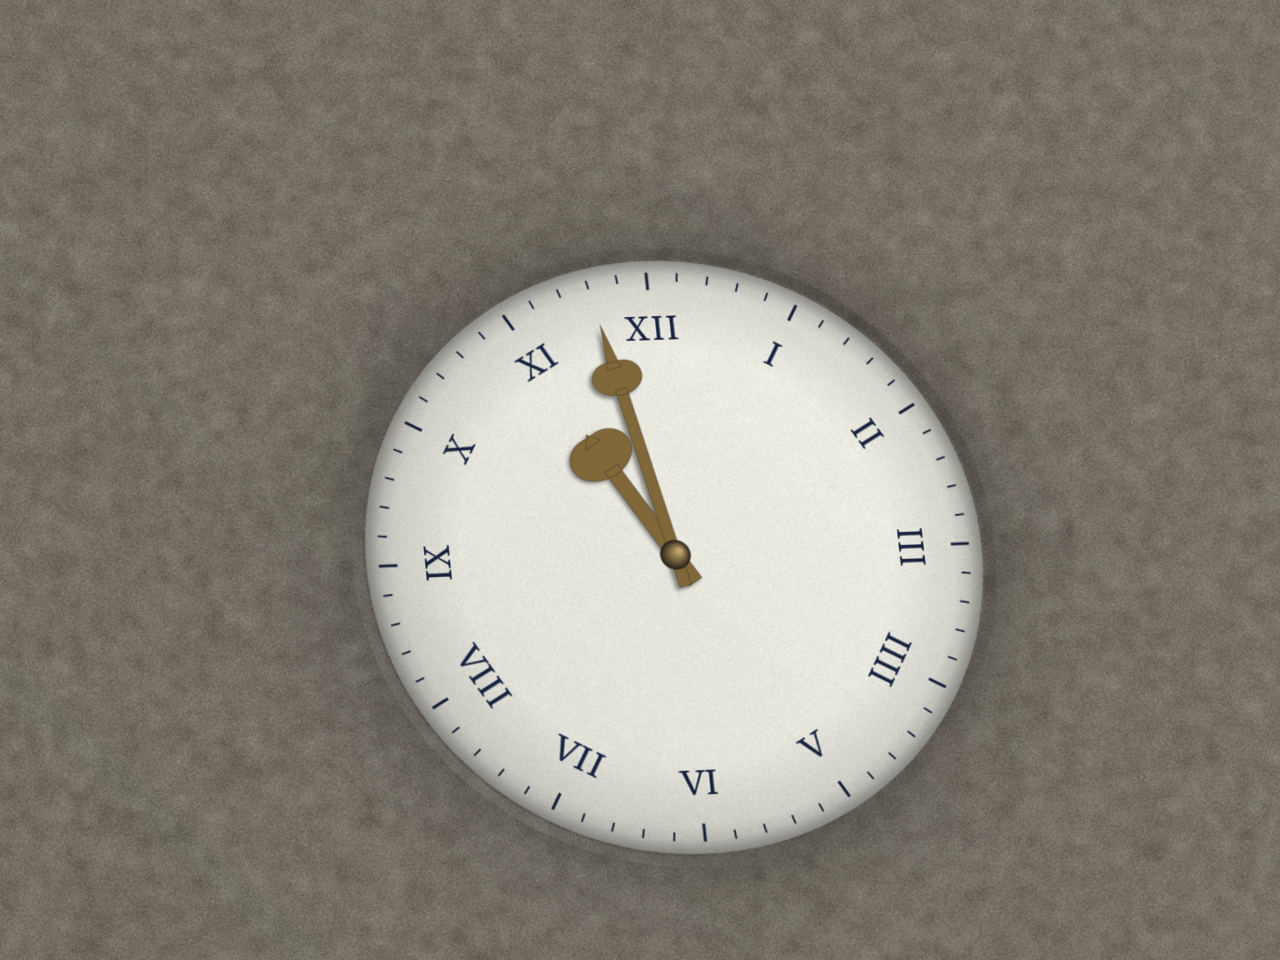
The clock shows {"hour": 10, "minute": 58}
